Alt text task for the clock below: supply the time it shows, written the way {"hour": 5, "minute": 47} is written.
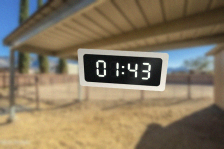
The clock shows {"hour": 1, "minute": 43}
